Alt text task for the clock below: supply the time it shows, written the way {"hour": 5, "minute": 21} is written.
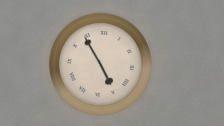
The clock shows {"hour": 4, "minute": 54}
